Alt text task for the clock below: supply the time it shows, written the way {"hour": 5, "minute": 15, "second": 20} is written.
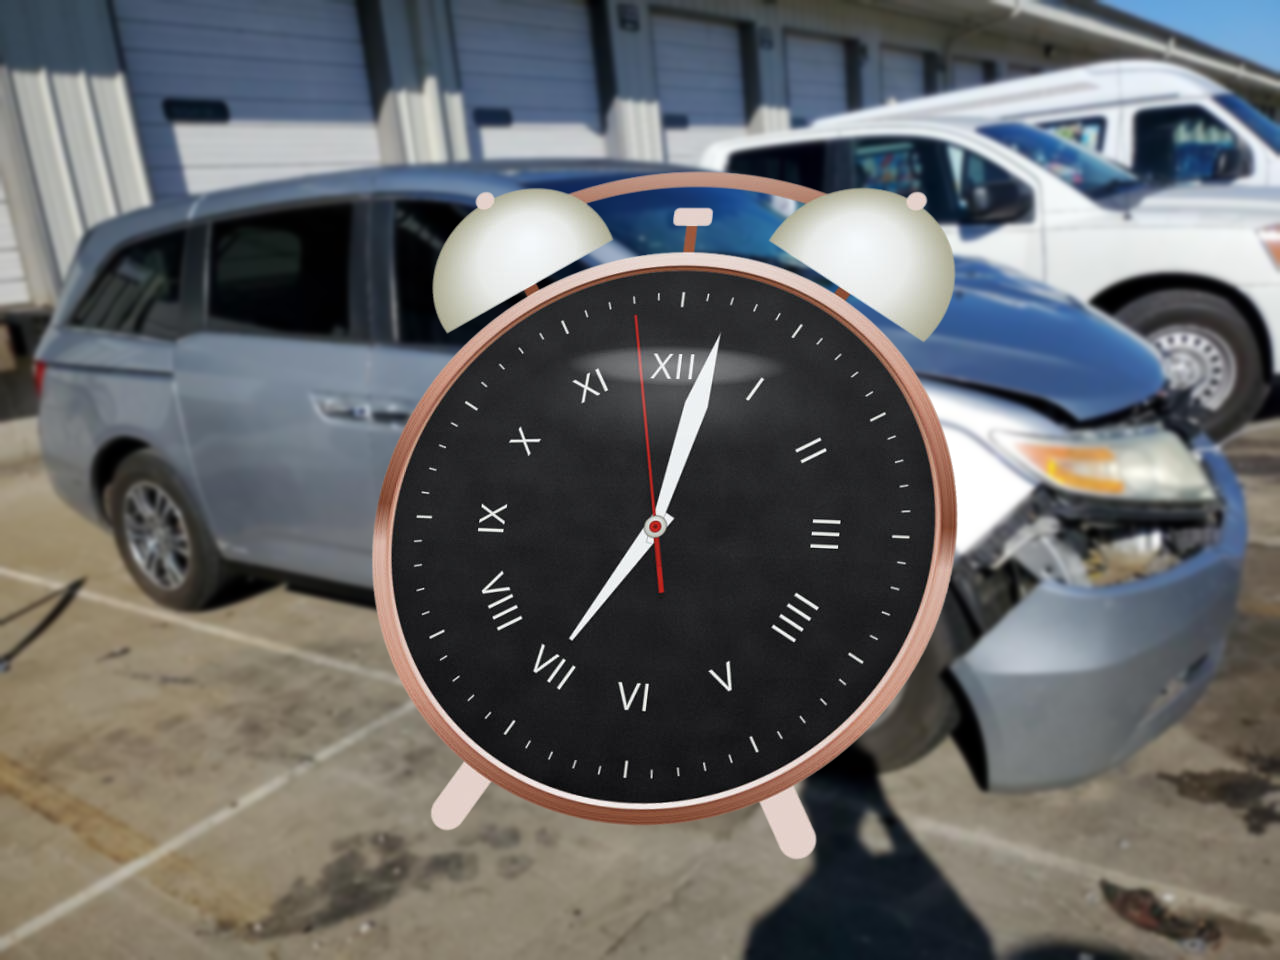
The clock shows {"hour": 7, "minute": 1, "second": 58}
